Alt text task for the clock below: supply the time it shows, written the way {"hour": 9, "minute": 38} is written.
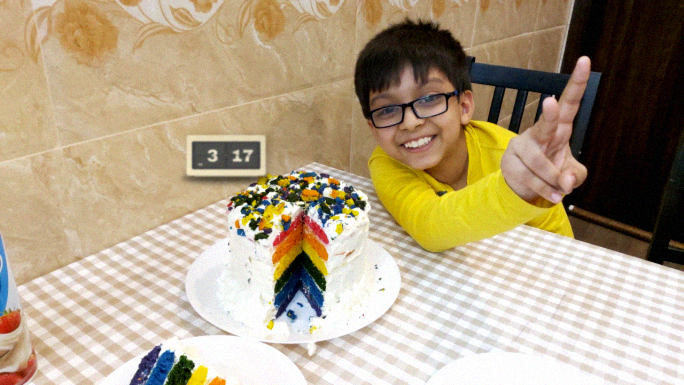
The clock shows {"hour": 3, "minute": 17}
